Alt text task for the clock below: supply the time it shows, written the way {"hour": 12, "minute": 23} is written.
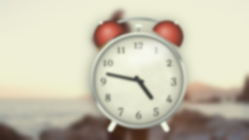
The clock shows {"hour": 4, "minute": 47}
